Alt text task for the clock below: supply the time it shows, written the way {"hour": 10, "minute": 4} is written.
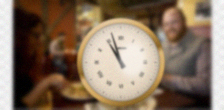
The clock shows {"hour": 10, "minute": 57}
